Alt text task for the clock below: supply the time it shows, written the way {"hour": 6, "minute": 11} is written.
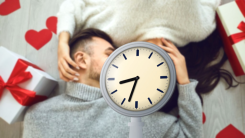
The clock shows {"hour": 8, "minute": 33}
